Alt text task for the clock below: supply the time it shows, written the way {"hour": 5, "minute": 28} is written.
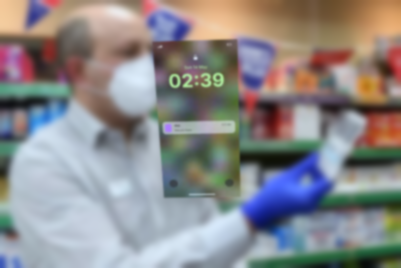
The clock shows {"hour": 2, "minute": 39}
